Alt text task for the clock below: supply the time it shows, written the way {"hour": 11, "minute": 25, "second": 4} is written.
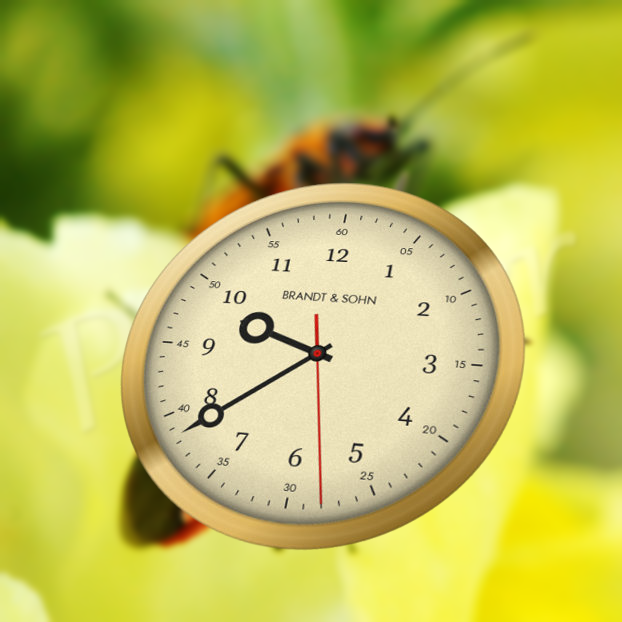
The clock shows {"hour": 9, "minute": 38, "second": 28}
